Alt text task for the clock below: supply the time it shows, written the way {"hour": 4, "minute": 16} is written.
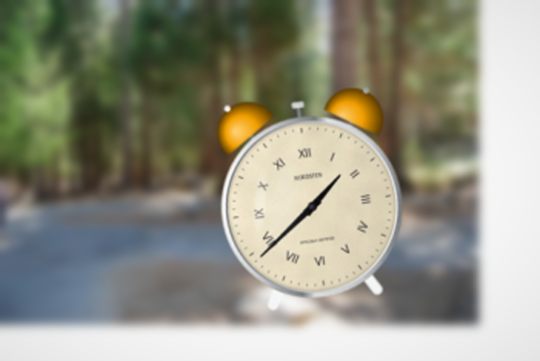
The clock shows {"hour": 1, "minute": 39}
